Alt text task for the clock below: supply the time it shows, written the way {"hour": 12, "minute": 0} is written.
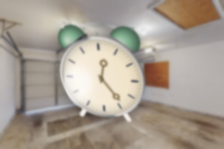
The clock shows {"hour": 12, "minute": 24}
